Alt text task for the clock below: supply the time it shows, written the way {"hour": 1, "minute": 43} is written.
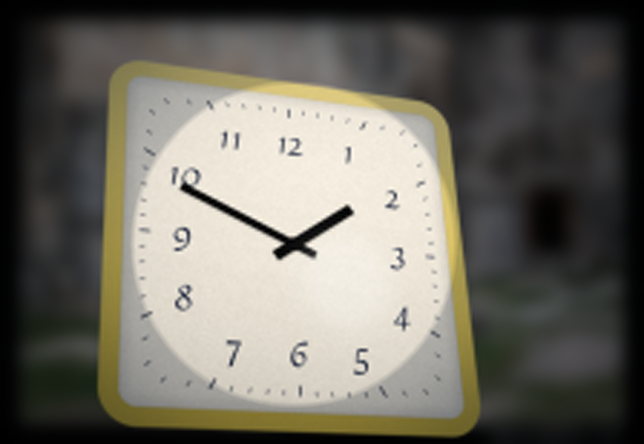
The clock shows {"hour": 1, "minute": 49}
